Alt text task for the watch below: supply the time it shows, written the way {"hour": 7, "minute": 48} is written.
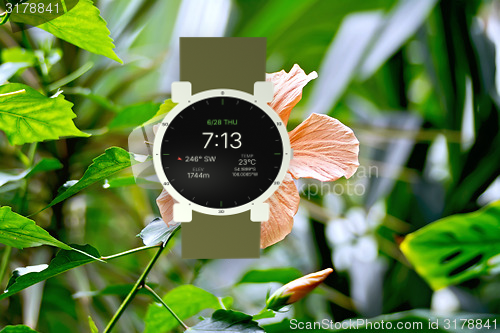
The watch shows {"hour": 7, "minute": 13}
